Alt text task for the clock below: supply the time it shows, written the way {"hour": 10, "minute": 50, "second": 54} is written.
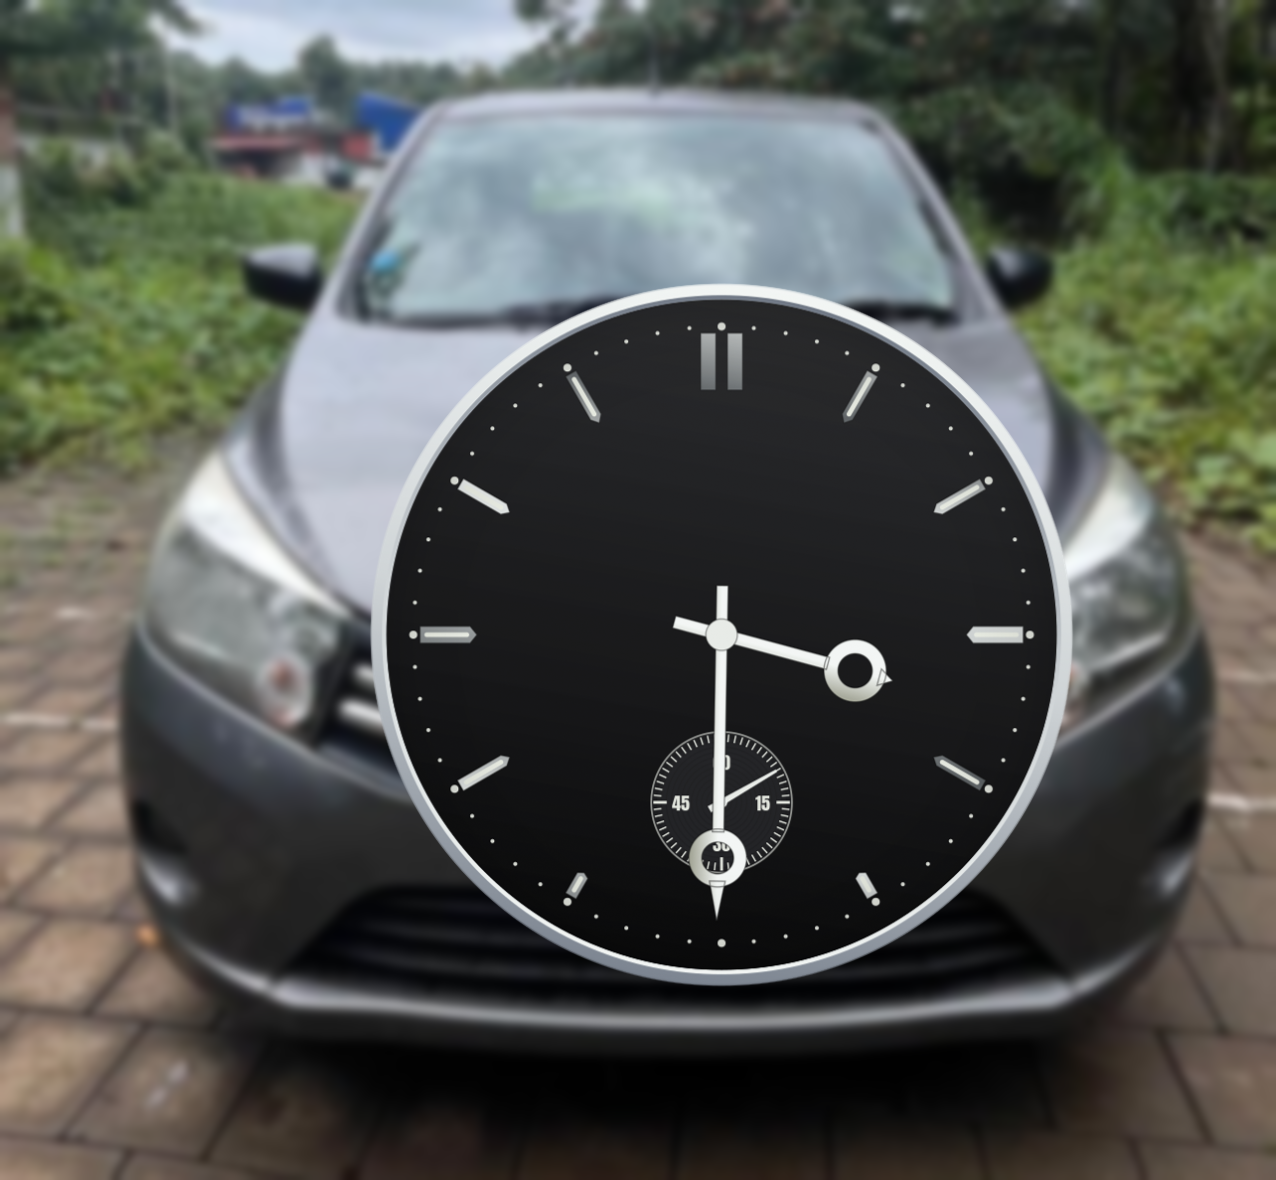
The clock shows {"hour": 3, "minute": 30, "second": 10}
